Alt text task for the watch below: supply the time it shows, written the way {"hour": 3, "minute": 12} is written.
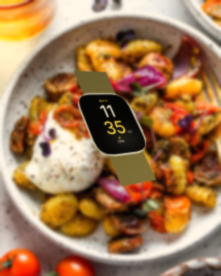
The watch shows {"hour": 11, "minute": 35}
